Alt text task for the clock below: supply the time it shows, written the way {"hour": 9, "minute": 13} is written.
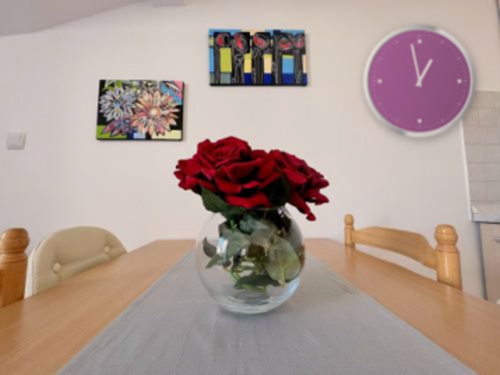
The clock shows {"hour": 12, "minute": 58}
